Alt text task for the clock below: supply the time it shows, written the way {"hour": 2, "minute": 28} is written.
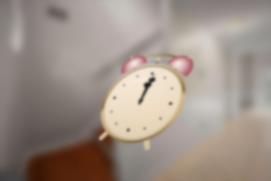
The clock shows {"hour": 12, "minute": 1}
